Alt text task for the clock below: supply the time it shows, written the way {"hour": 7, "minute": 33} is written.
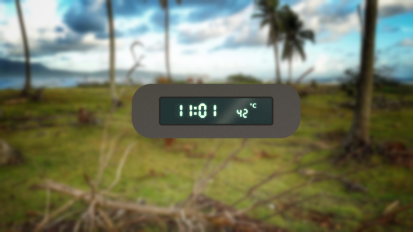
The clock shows {"hour": 11, "minute": 1}
